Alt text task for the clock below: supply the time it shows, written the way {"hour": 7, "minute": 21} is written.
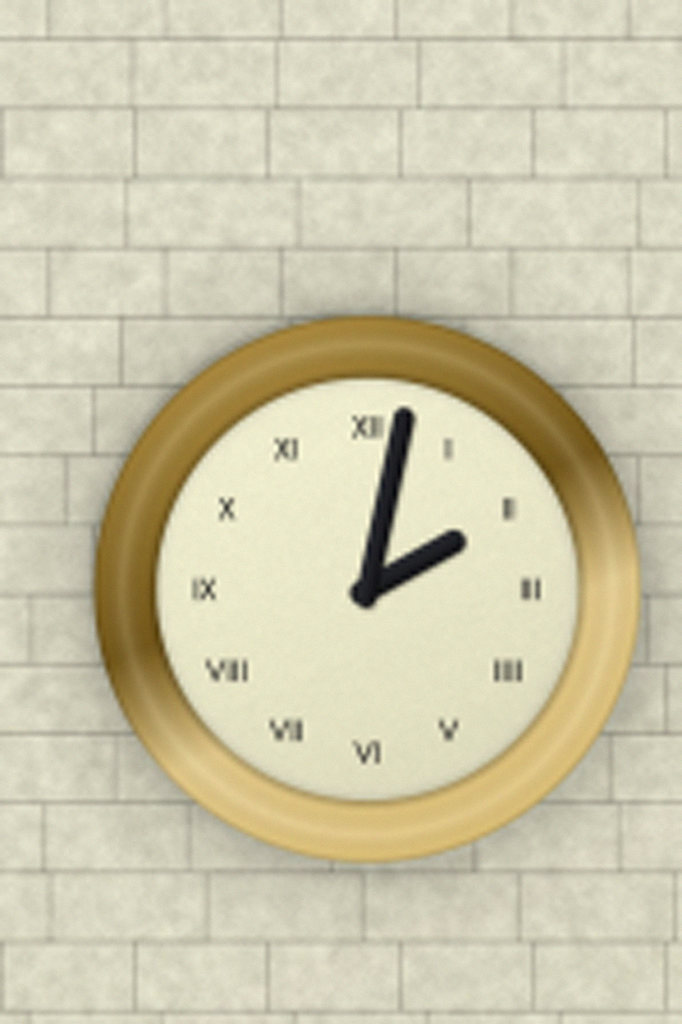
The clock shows {"hour": 2, "minute": 2}
